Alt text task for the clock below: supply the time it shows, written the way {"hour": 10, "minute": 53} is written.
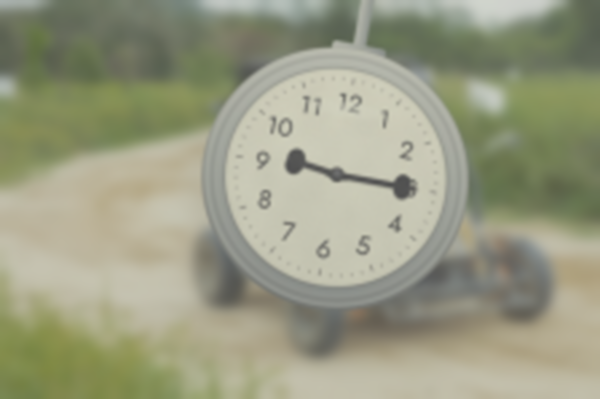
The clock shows {"hour": 9, "minute": 15}
